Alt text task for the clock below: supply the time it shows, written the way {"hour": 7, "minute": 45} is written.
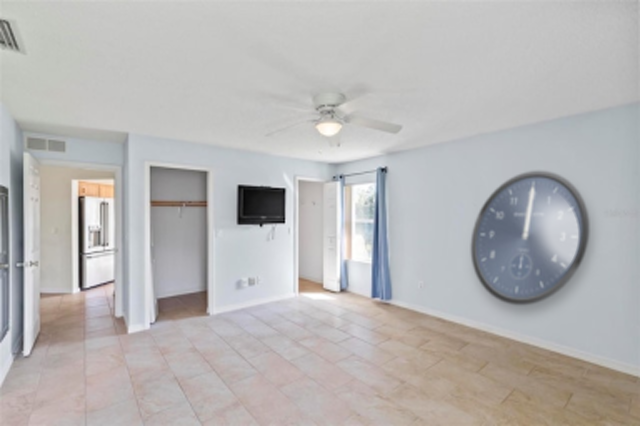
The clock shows {"hour": 12, "minute": 0}
